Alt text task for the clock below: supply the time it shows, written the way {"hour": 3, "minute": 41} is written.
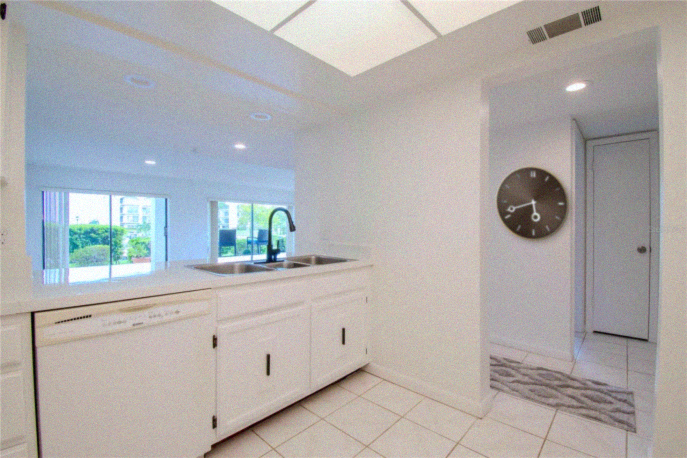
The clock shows {"hour": 5, "minute": 42}
